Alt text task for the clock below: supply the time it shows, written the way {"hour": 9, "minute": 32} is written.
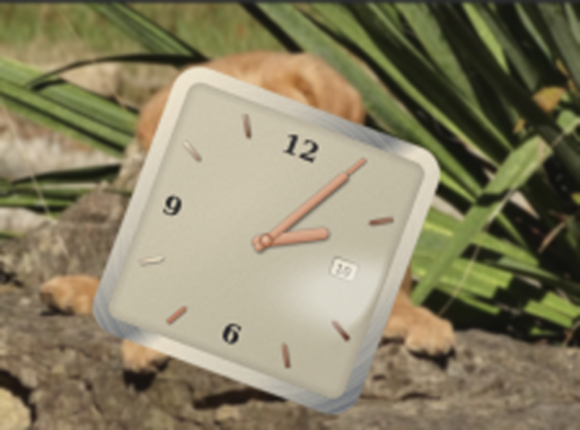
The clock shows {"hour": 2, "minute": 5}
